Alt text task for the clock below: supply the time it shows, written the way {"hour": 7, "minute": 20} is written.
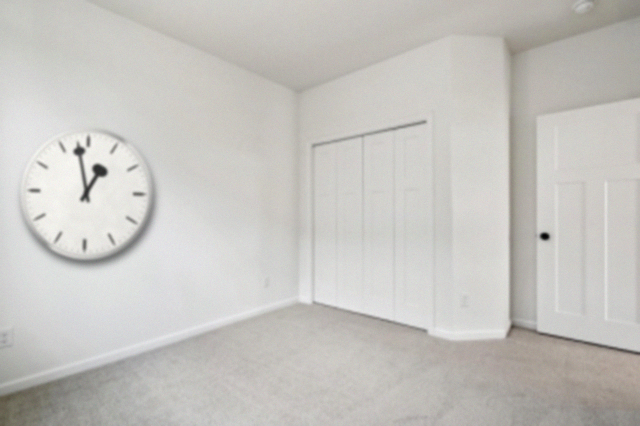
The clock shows {"hour": 12, "minute": 58}
